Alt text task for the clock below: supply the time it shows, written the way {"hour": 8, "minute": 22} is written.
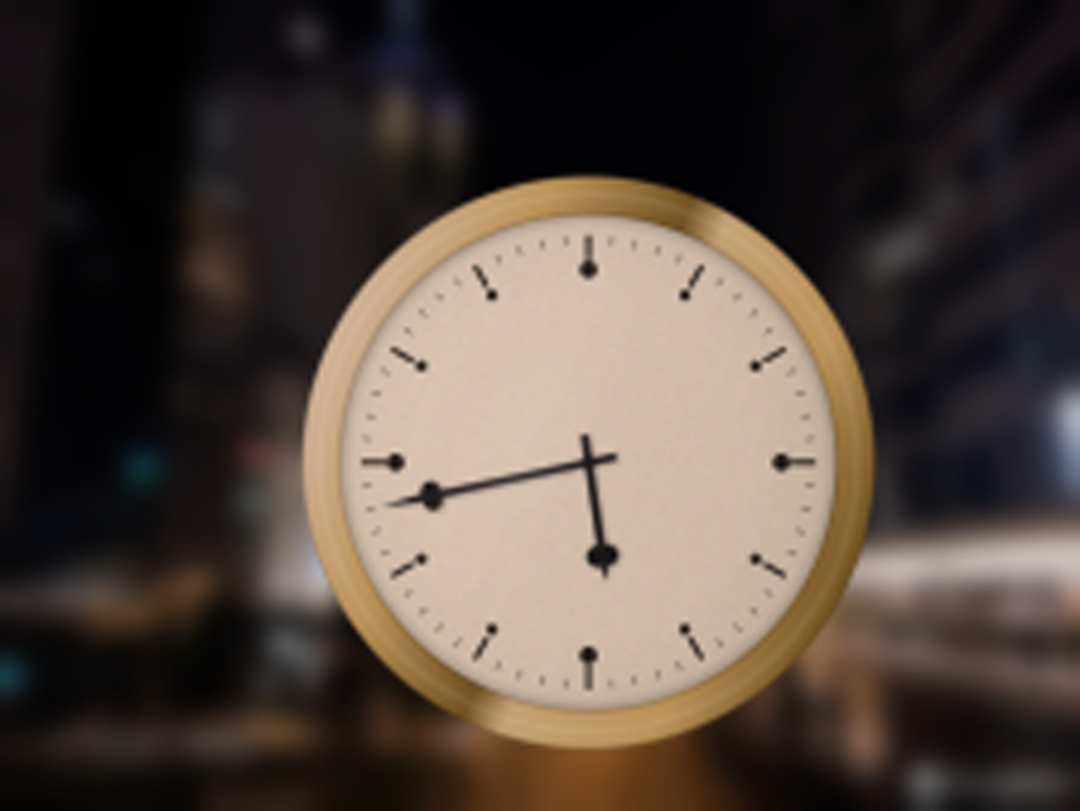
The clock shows {"hour": 5, "minute": 43}
